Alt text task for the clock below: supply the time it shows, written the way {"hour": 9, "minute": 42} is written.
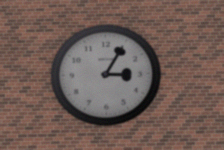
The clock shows {"hour": 3, "minute": 5}
